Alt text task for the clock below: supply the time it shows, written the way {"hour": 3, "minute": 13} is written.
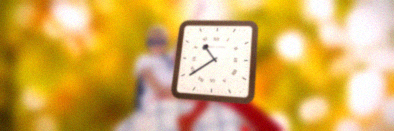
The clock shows {"hour": 10, "minute": 39}
